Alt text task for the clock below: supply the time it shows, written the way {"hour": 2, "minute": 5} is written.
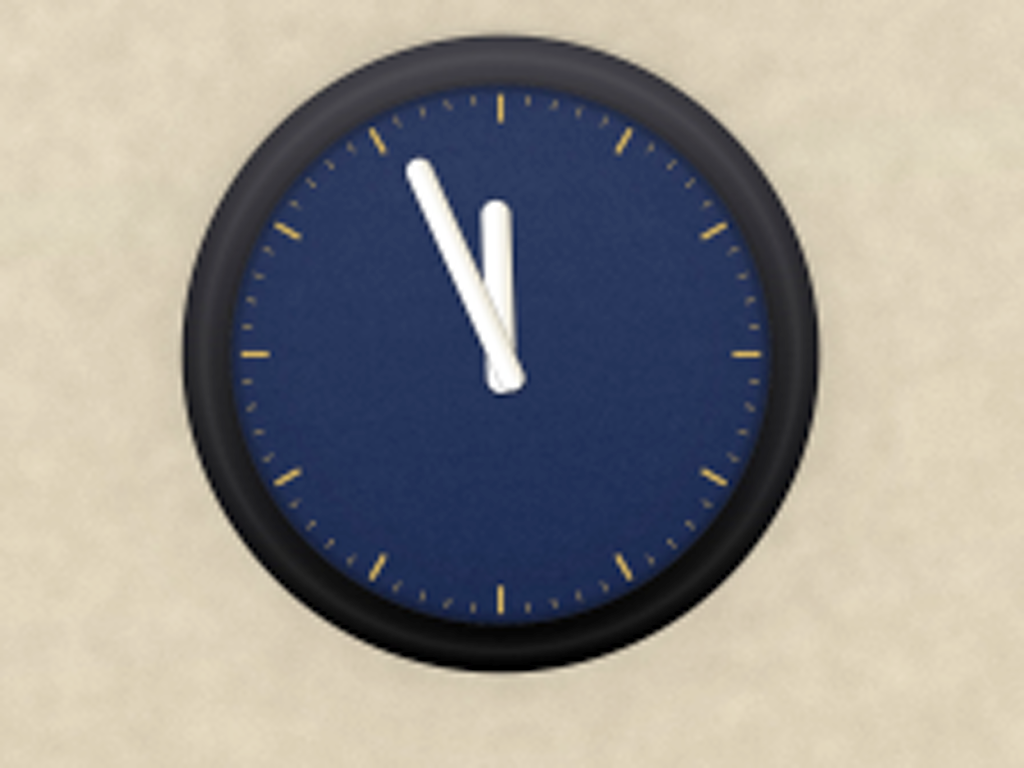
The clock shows {"hour": 11, "minute": 56}
